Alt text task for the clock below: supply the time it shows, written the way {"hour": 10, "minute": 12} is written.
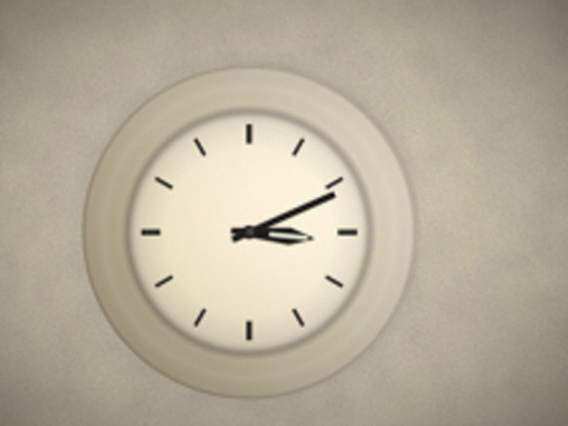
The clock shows {"hour": 3, "minute": 11}
